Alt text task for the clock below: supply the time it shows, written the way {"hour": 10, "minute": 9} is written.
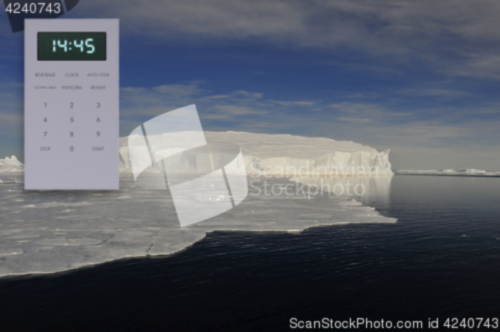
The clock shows {"hour": 14, "minute": 45}
